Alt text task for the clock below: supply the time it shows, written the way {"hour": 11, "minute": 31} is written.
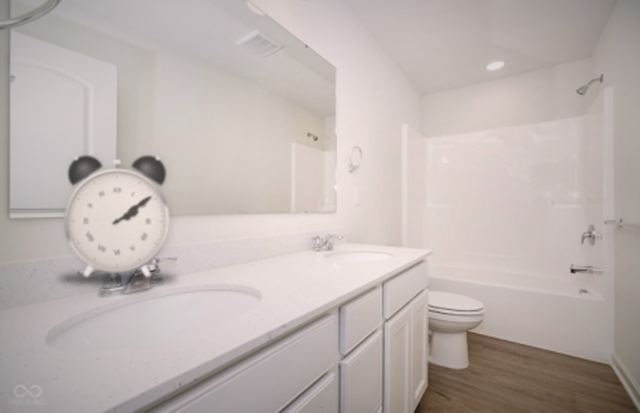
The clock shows {"hour": 2, "minute": 9}
